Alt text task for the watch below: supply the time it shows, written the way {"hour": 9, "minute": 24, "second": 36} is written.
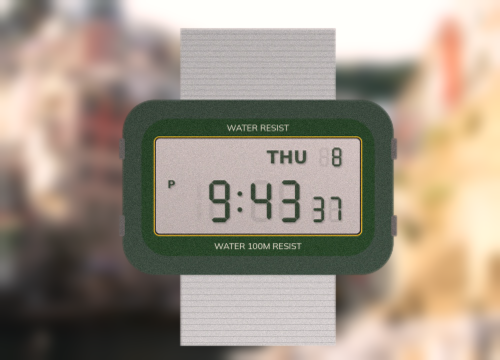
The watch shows {"hour": 9, "minute": 43, "second": 37}
